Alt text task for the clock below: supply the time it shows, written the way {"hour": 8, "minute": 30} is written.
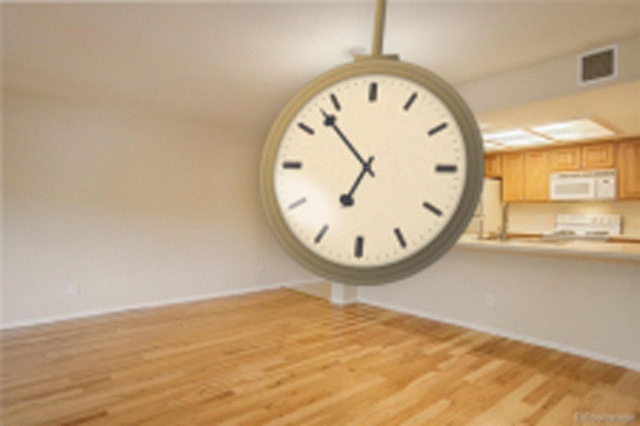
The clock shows {"hour": 6, "minute": 53}
